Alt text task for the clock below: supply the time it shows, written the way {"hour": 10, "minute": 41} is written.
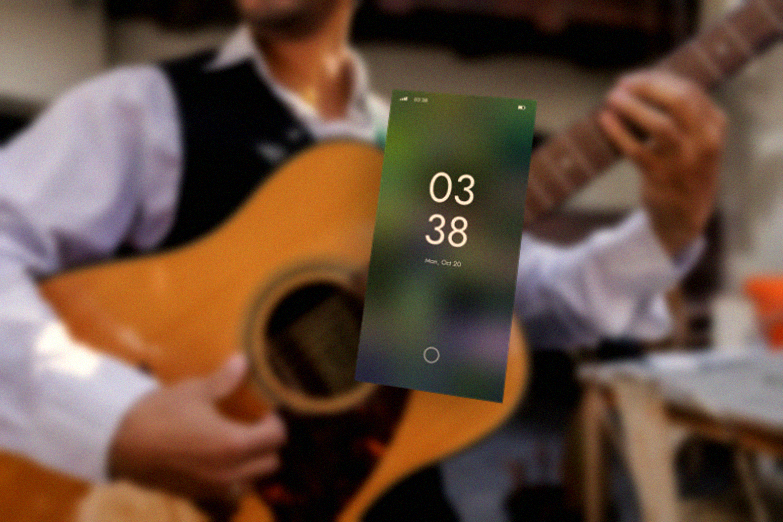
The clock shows {"hour": 3, "minute": 38}
